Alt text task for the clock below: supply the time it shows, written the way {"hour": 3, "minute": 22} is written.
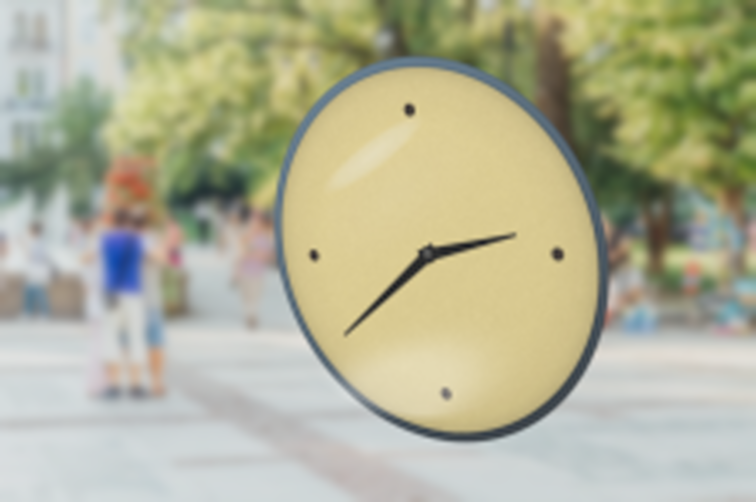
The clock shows {"hour": 2, "minute": 39}
